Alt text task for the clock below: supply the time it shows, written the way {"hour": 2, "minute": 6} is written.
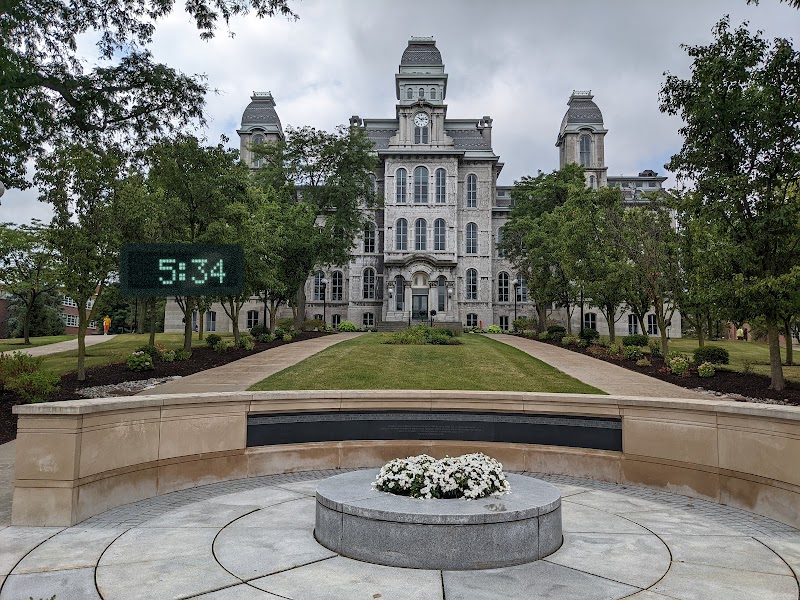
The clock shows {"hour": 5, "minute": 34}
